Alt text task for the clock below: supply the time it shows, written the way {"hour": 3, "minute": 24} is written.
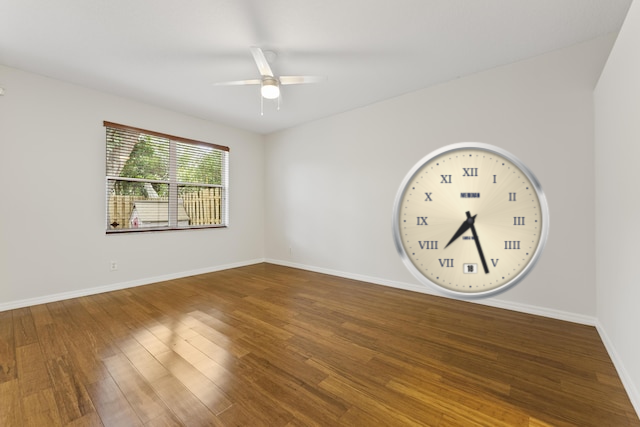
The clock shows {"hour": 7, "minute": 27}
